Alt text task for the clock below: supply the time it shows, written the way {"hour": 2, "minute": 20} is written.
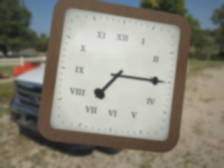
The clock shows {"hour": 7, "minute": 15}
